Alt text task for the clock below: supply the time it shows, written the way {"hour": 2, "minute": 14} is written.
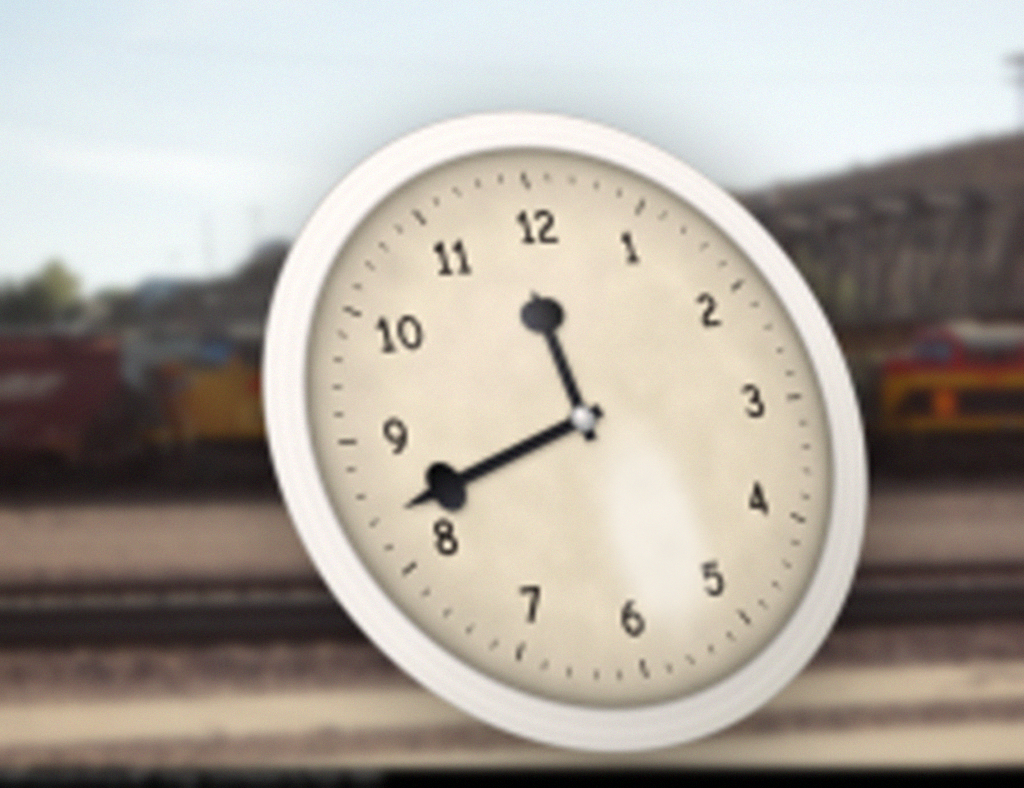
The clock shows {"hour": 11, "minute": 42}
